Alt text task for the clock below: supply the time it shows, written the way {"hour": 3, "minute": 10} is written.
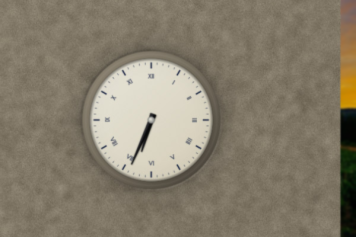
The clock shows {"hour": 6, "minute": 34}
